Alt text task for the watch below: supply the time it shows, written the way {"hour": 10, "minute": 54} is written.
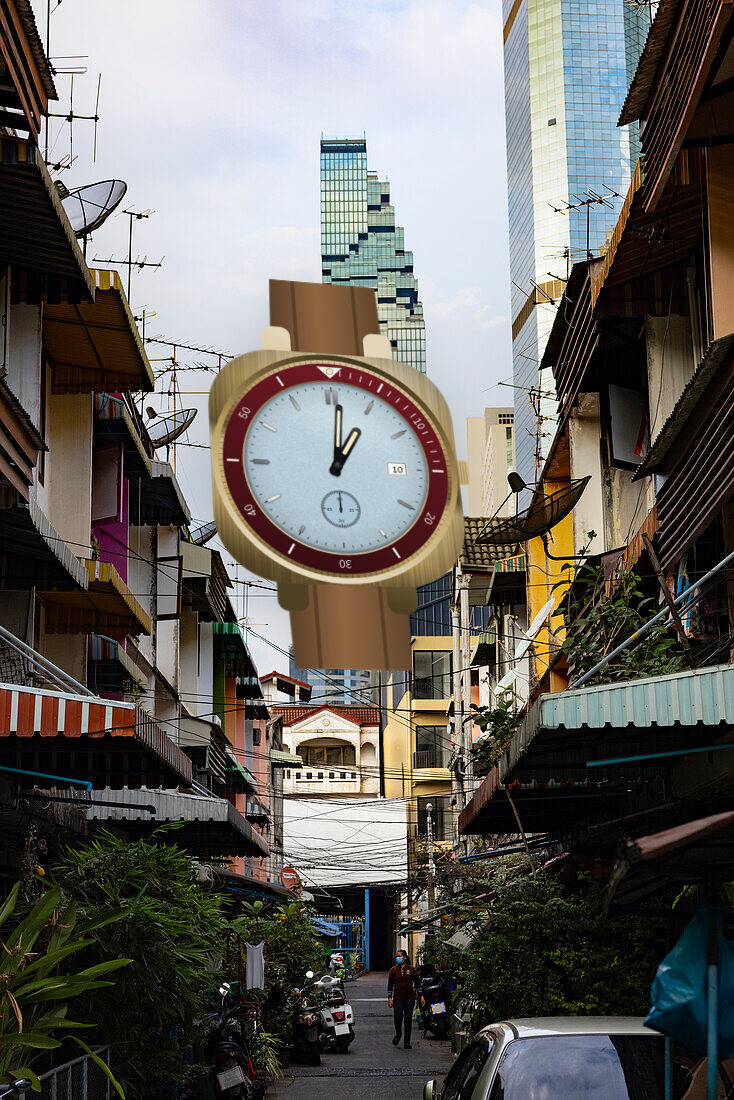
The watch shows {"hour": 1, "minute": 1}
